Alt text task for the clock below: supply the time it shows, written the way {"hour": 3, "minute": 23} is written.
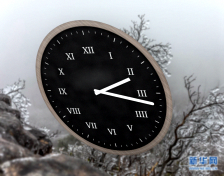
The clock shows {"hour": 2, "minute": 17}
